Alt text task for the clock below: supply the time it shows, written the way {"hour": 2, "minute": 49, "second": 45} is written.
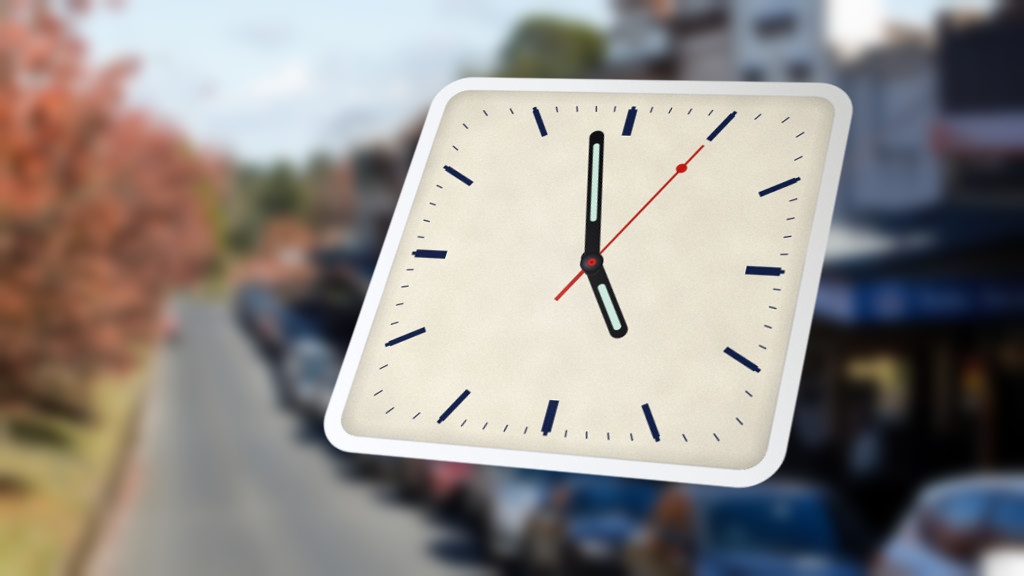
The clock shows {"hour": 4, "minute": 58, "second": 5}
